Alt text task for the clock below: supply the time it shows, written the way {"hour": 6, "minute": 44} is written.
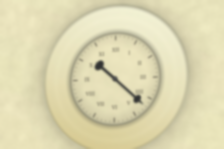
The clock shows {"hour": 10, "minute": 22}
